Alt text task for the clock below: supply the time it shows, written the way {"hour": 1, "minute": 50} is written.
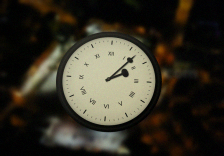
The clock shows {"hour": 2, "minute": 7}
